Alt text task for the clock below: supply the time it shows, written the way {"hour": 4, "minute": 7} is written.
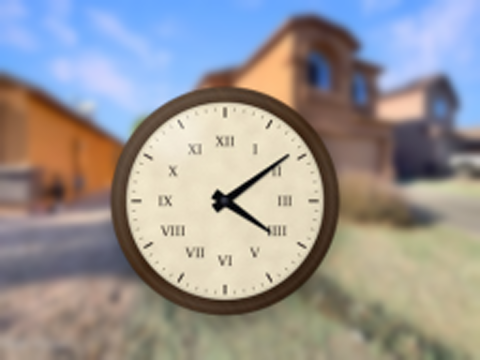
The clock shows {"hour": 4, "minute": 9}
